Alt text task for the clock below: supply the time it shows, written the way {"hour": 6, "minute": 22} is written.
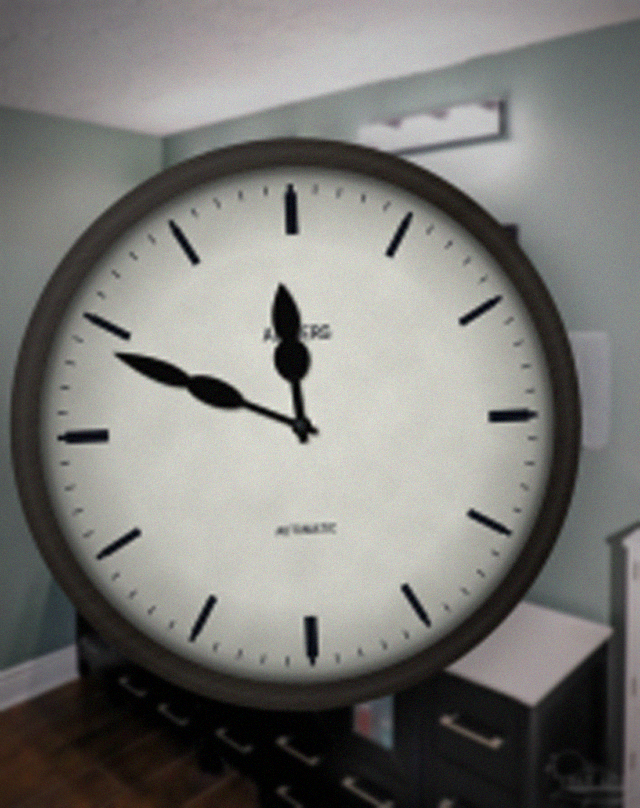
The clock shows {"hour": 11, "minute": 49}
